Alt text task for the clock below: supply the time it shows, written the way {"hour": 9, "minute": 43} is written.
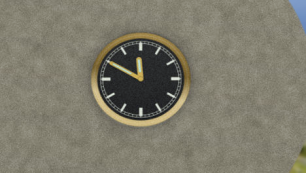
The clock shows {"hour": 11, "minute": 50}
